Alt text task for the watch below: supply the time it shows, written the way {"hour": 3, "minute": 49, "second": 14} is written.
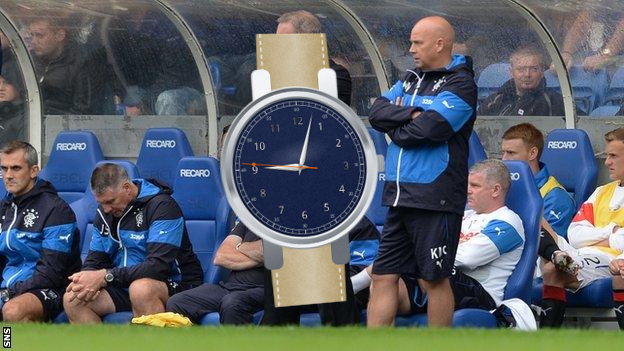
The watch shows {"hour": 9, "minute": 2, "second": 46}
